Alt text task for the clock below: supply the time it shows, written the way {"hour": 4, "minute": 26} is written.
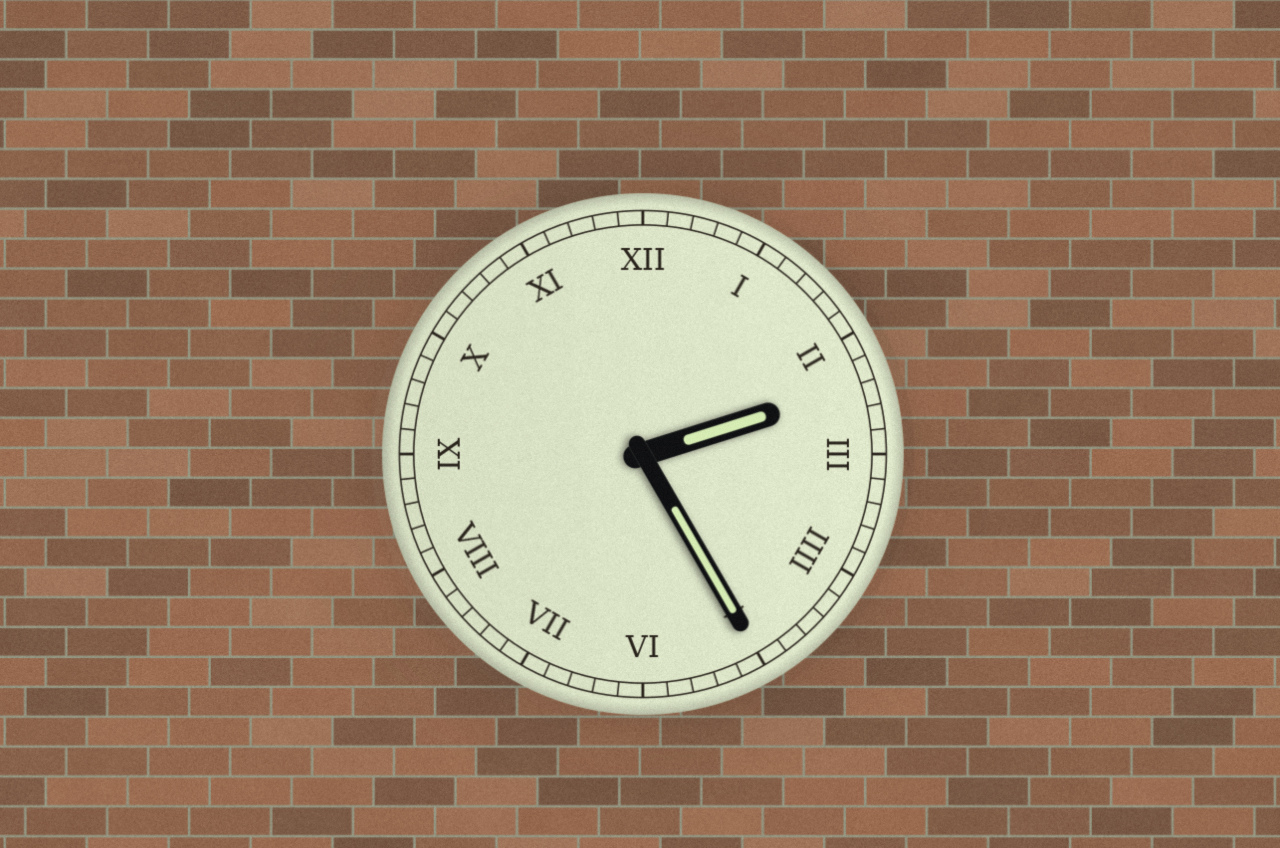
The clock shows {"hour": 2, "minute": 25}
